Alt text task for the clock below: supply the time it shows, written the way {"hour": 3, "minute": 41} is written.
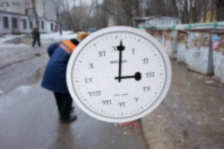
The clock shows {"hour": 3, "minute": 1}
